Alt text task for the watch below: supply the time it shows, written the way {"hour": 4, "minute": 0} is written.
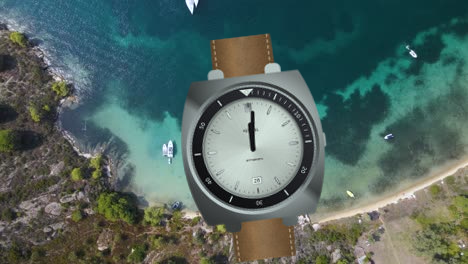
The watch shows {"hour": 12, "minute": 1}
